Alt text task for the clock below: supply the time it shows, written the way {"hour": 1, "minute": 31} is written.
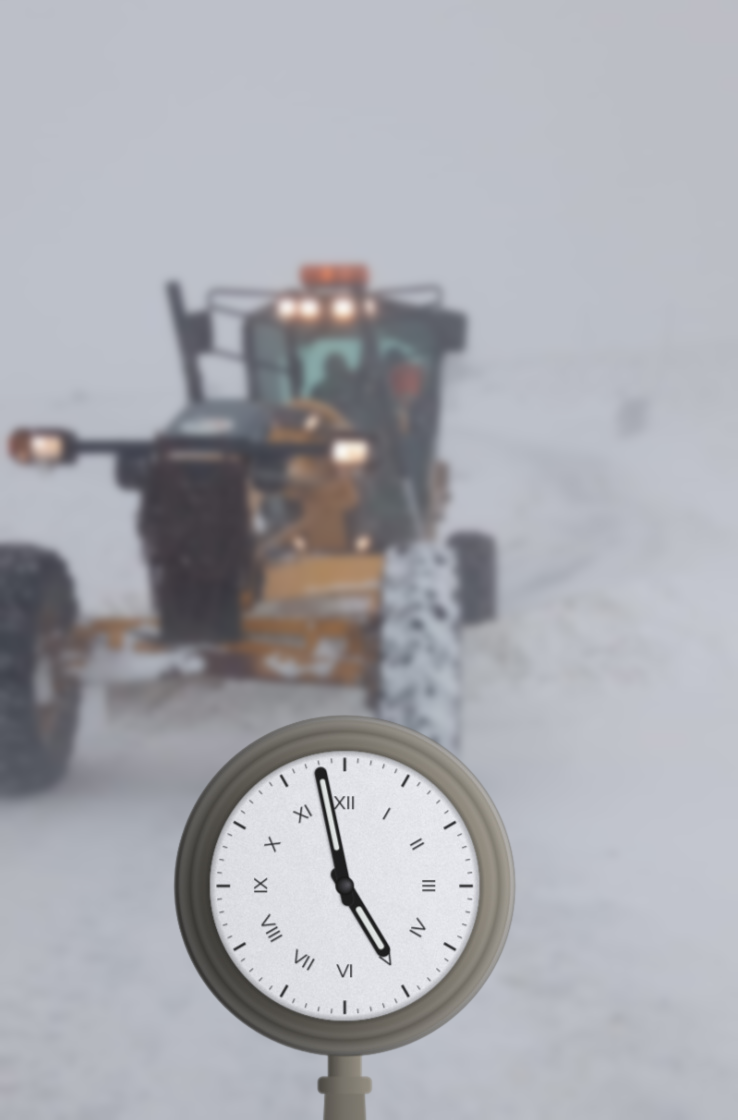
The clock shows {"hour": 4, "minute": 58}
